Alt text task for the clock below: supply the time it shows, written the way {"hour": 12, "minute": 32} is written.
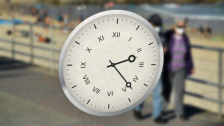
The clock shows {"hour": 2, "minute": 23}
